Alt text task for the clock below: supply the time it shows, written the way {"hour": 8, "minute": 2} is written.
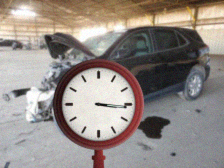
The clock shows {"hour": 3, "minute": 16}
